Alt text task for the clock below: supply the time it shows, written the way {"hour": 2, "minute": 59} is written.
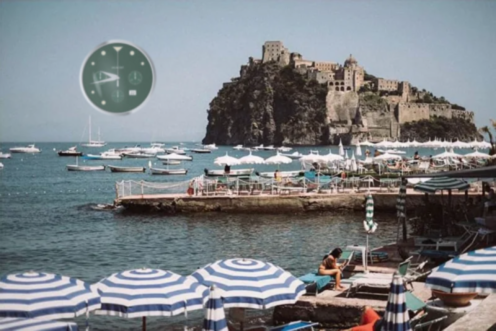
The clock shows {"hour": 9, "minute": 43}
